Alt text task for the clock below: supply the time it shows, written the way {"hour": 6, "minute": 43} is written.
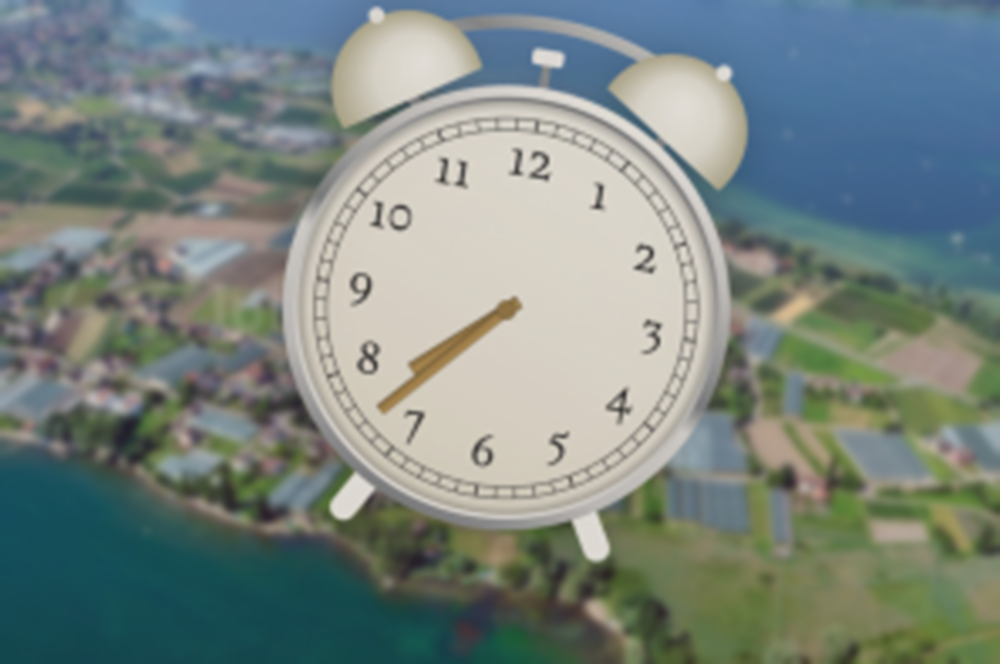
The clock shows {"hour": 7, "minute": 37}
